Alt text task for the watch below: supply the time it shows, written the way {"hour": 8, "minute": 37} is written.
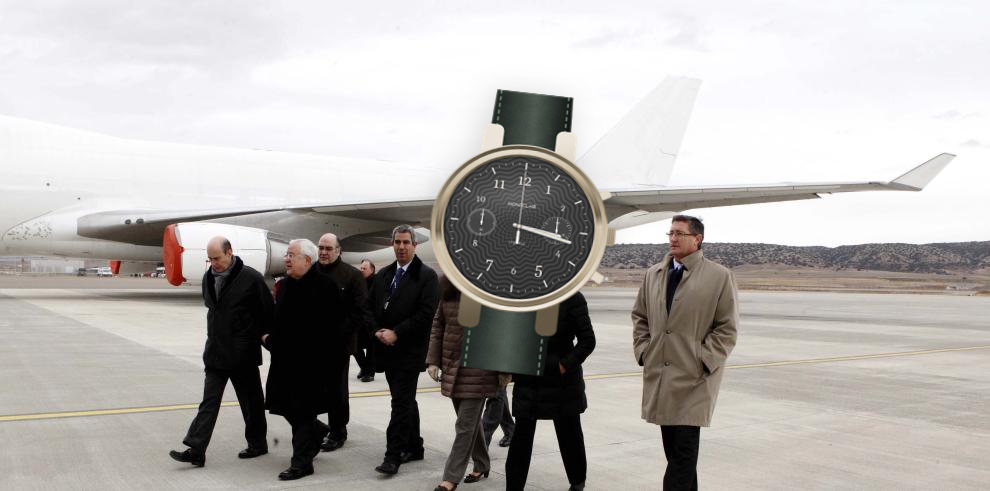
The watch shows {"hour": 3, "minute": 17}
